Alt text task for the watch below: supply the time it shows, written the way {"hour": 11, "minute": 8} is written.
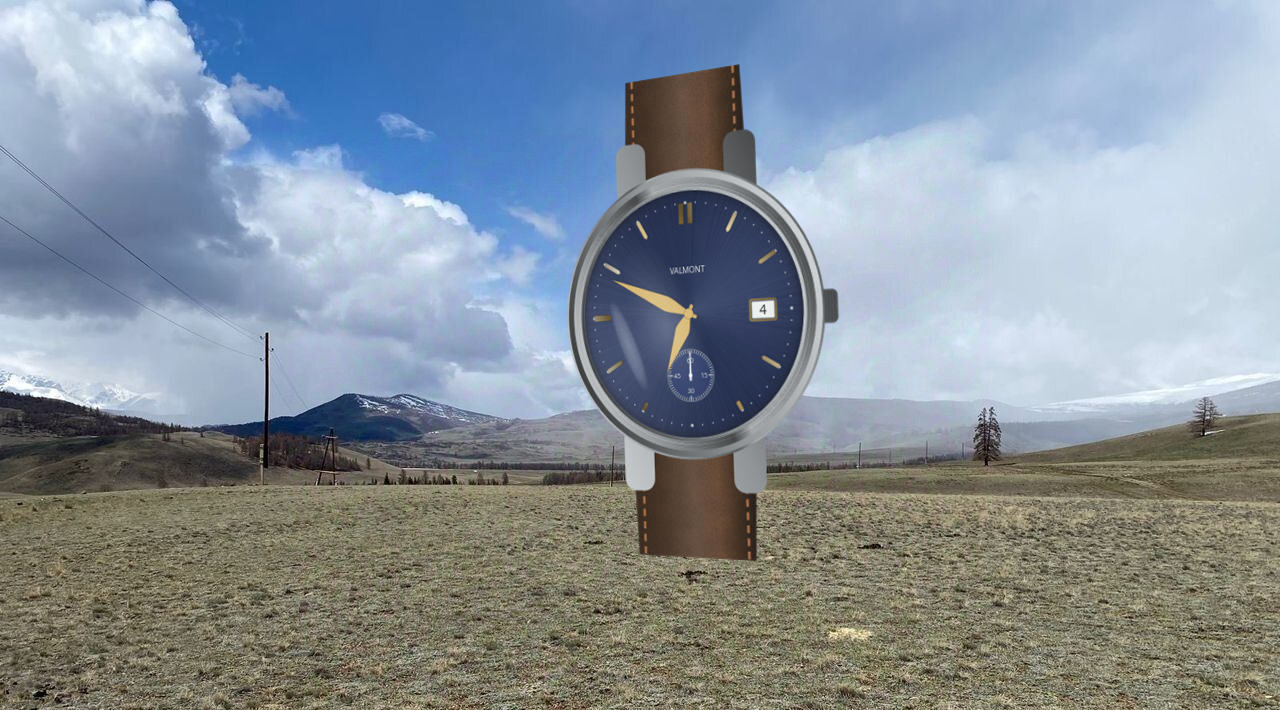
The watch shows {"hour": 6, "minute": 49}
